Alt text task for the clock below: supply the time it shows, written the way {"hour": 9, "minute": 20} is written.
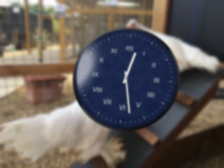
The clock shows {"hour": 12, "minute": 28}
